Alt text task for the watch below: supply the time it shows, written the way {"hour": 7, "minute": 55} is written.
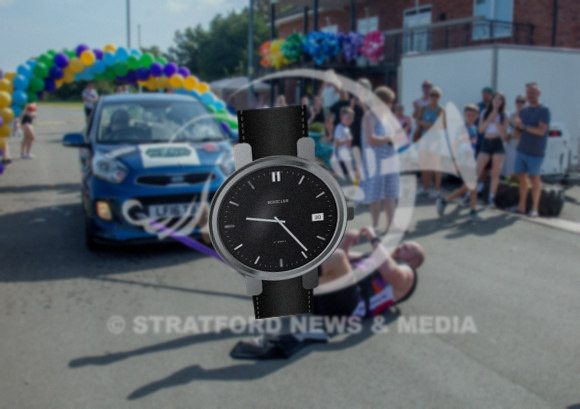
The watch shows {"hour": 9, "minute": 24}
